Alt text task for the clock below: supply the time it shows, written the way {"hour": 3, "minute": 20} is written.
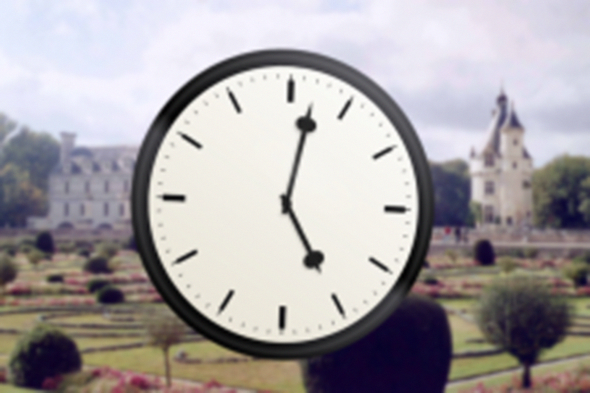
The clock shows {"hour": 5, "minute": 2}
